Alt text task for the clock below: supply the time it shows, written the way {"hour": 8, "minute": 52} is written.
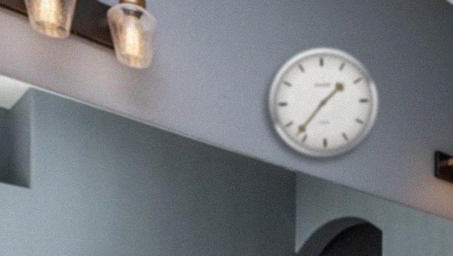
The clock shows {"hour": 1, "minute": 37}
